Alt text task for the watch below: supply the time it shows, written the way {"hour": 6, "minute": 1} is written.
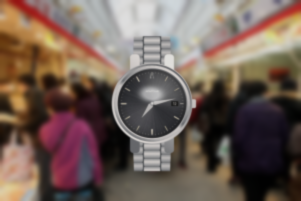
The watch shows {"hour": 7, "minute": 13}
